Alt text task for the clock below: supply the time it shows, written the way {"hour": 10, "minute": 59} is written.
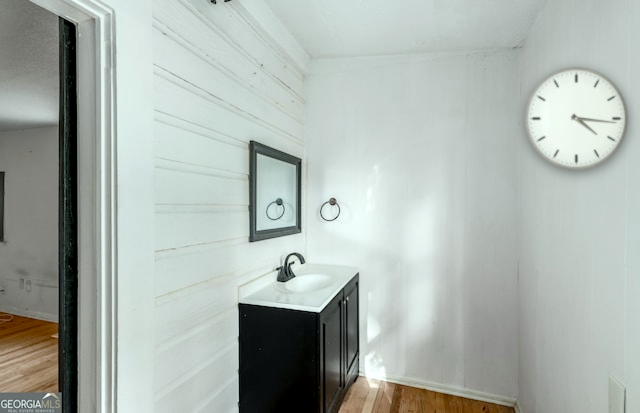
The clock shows {"hour": 4, "minute": 16}
